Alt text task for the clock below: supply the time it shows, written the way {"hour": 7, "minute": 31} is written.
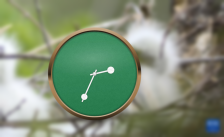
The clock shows {"hour": 2, "minute": 34}
